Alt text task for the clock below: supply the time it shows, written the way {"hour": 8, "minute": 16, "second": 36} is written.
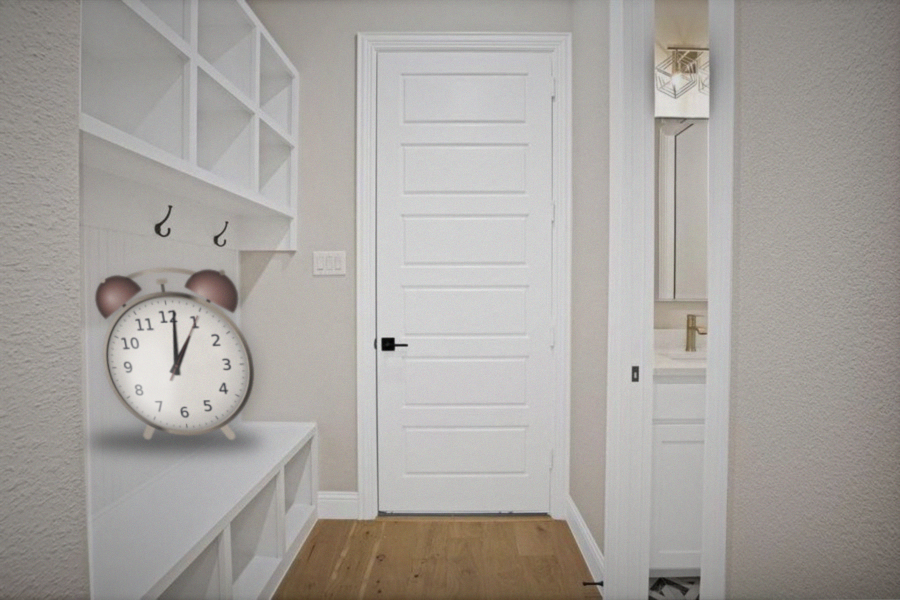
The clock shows {"hour": 1, "minute": 1, "second": 5}
